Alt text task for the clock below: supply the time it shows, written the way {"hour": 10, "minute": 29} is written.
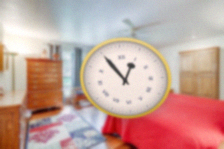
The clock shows {"hour": 12, "minute": 55}
